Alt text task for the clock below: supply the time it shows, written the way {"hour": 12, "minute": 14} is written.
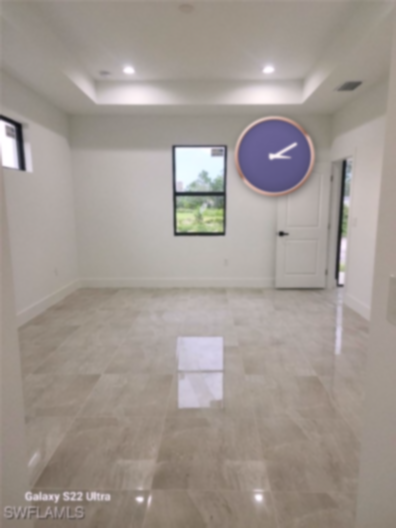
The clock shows {"hour": 3, "minute": 10}
